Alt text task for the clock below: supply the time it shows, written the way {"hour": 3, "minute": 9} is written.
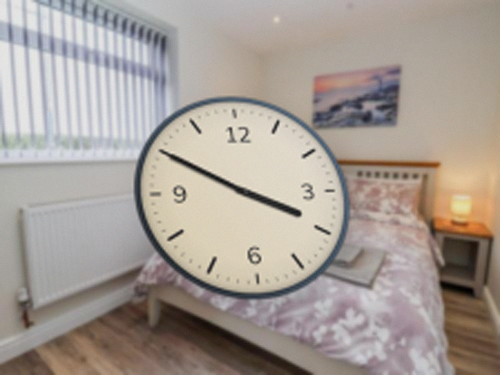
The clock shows {"hour": 3, "minute": 50}
